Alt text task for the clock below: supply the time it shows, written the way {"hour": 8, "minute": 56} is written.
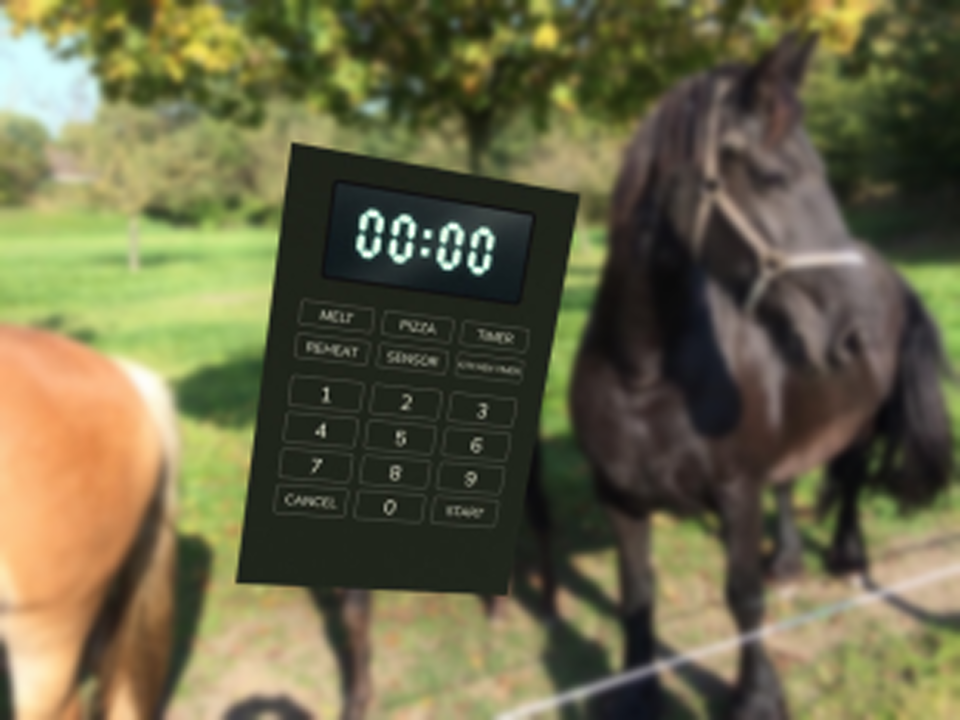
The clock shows {"hour": 0, "minute": 0}
